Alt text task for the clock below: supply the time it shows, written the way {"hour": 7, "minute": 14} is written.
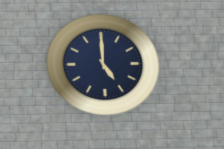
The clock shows {"hour": 5, "minute": 0}
